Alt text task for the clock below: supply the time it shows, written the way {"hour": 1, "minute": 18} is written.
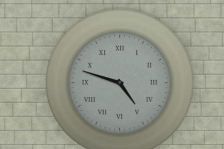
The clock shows {"hour": 4, "minute": 48}
